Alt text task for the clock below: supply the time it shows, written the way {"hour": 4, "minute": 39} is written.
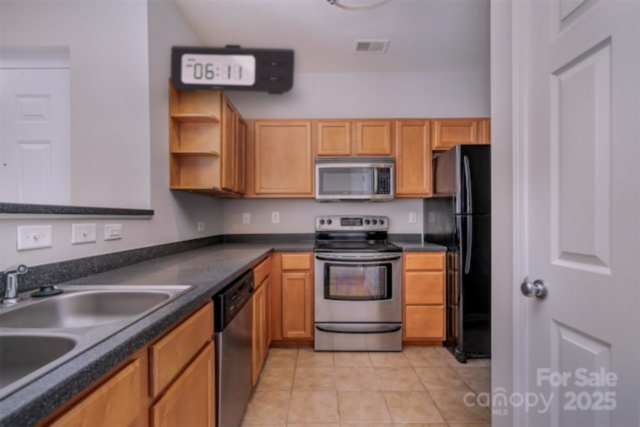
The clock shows {"hour": 6, "minute": 11}
